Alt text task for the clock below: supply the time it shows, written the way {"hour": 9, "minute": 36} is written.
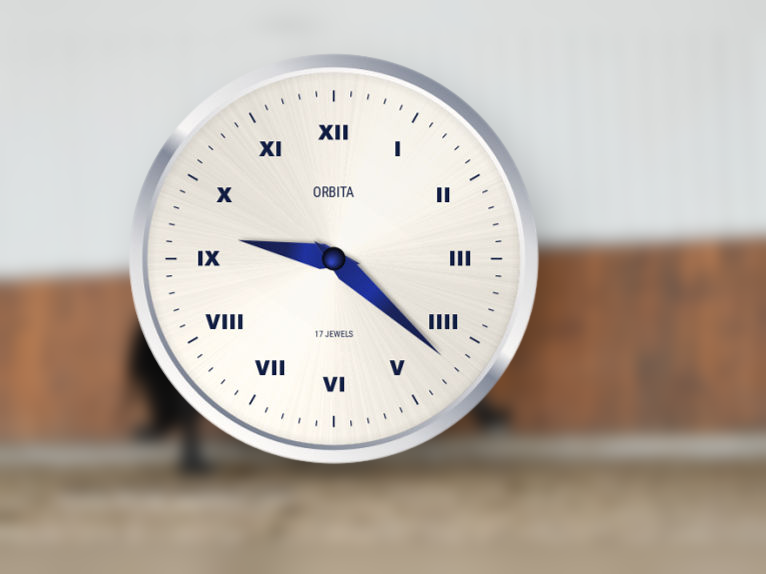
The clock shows {"hour": 9, "minute": 22}
